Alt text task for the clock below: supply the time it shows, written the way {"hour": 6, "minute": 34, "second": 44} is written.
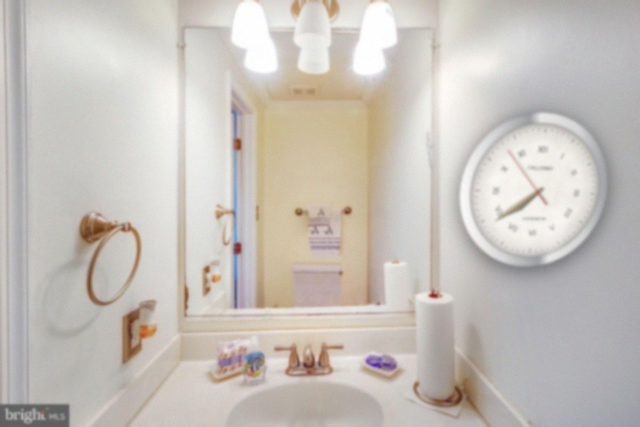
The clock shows {"hour": 7, "minute": 38, "second": 53}
